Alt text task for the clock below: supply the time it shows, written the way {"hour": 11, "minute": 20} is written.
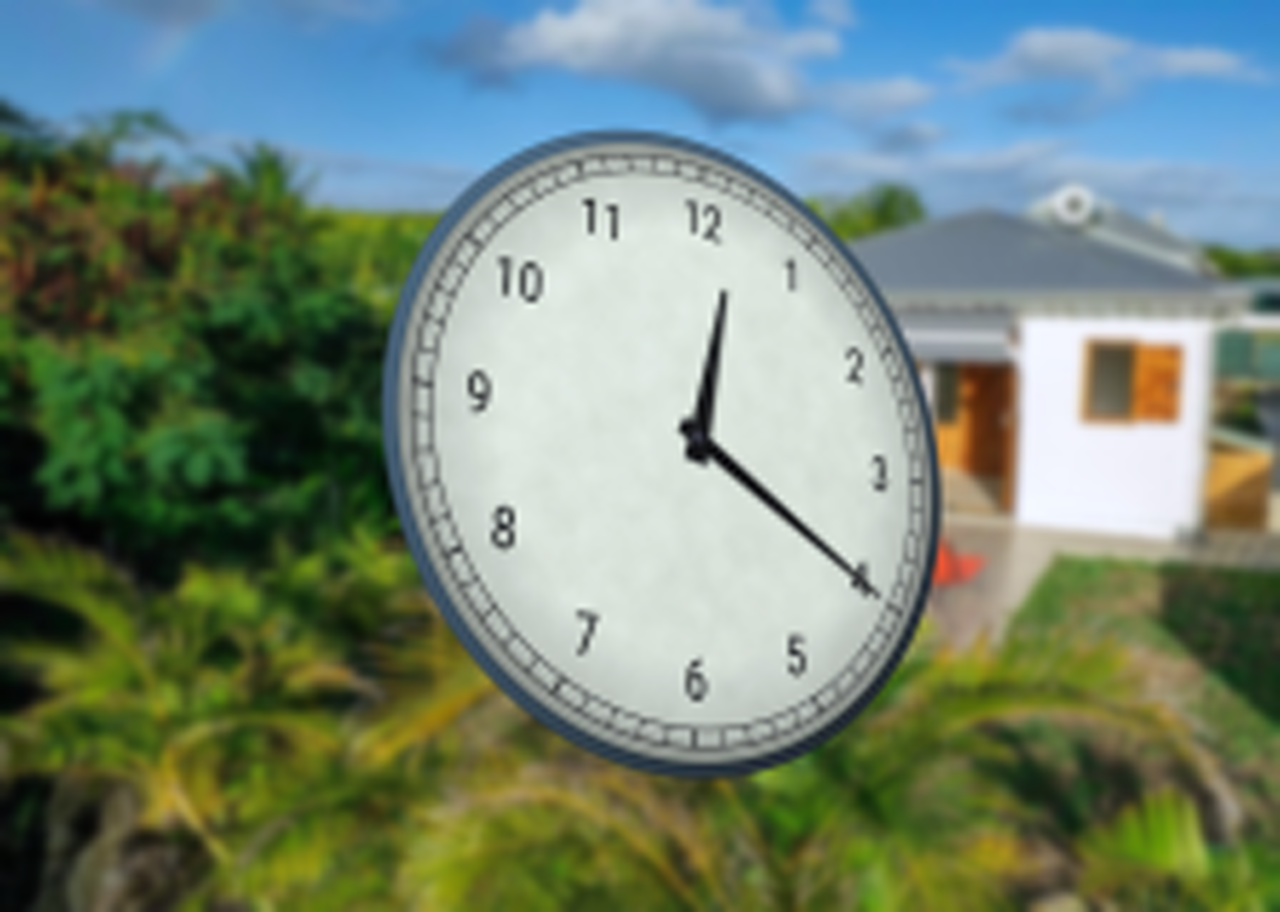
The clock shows {"hour": 12, "minute": 20}
